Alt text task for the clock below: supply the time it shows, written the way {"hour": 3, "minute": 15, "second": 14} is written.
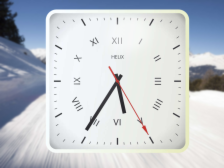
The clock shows {"hour": 5, "minute": 35, "second": 25}
